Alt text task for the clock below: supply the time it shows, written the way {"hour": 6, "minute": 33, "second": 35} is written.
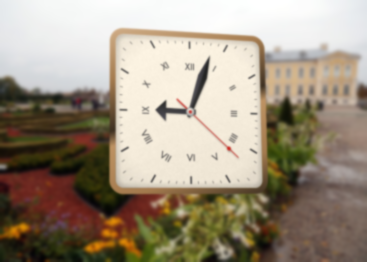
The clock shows {"hour": 9, "minute": 3, "second": 22}
